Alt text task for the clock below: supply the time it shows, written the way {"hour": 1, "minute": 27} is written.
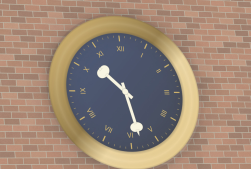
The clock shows {"hour": 10, "minute": 28}
